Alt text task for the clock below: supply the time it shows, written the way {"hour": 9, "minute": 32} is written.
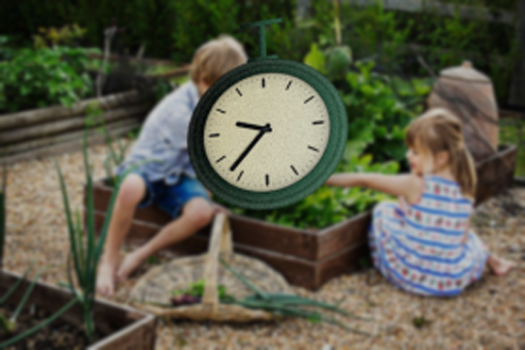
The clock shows {"hour": 9, "minute": 37}
